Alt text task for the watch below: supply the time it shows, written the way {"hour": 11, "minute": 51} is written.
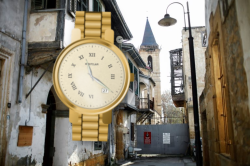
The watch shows {"hour": 11, "minute": 21}
